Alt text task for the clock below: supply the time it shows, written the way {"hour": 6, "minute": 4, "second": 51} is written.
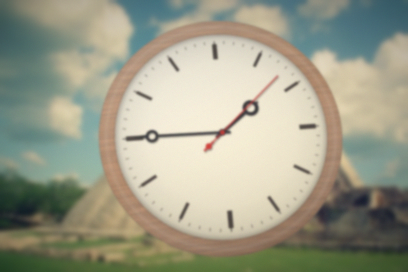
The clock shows {"hour": 1, "minute": 45, "second": 8}
